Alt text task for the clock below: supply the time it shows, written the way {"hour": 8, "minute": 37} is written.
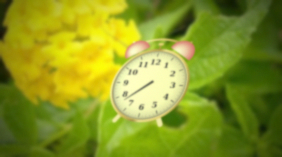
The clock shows {"hour": 7, "minute": 38}
